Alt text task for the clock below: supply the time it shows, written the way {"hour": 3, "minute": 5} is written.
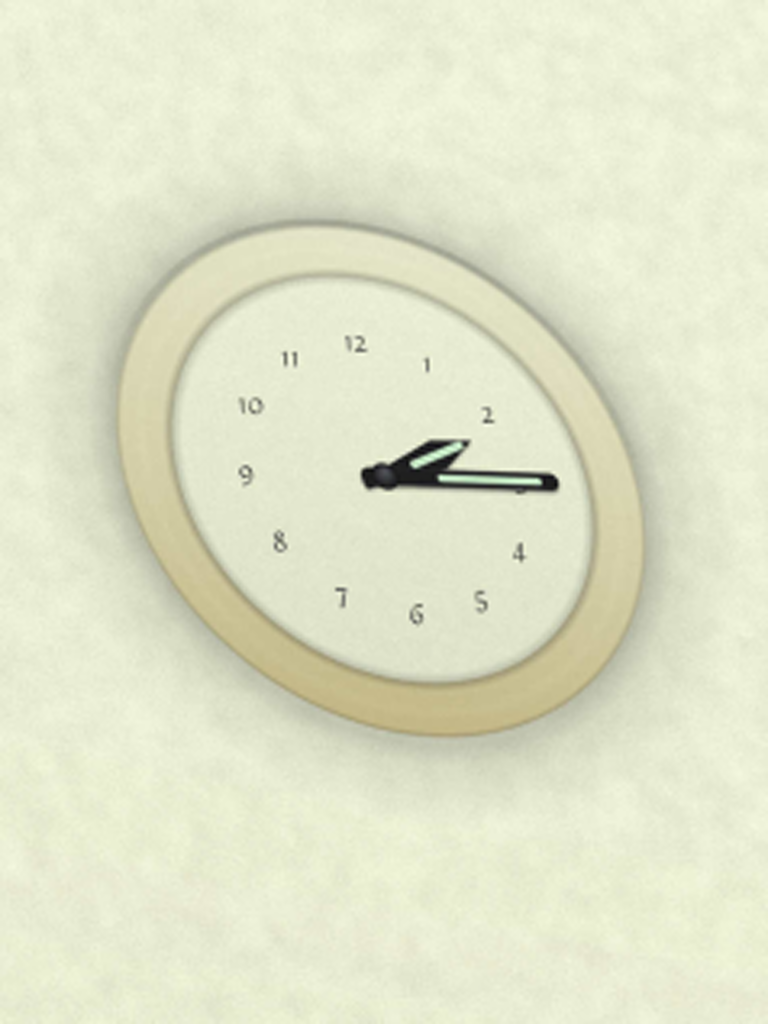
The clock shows {"hour": 2, "minute": 15}
